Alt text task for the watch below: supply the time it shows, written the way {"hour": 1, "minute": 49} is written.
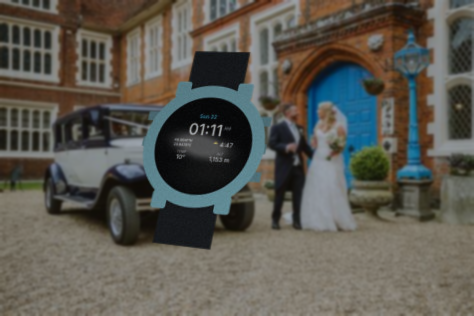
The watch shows {"hour": 1, "minute": 11}
